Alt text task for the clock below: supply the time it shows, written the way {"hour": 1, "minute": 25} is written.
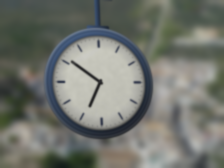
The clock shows {"hour": 6, "minute": 51}
